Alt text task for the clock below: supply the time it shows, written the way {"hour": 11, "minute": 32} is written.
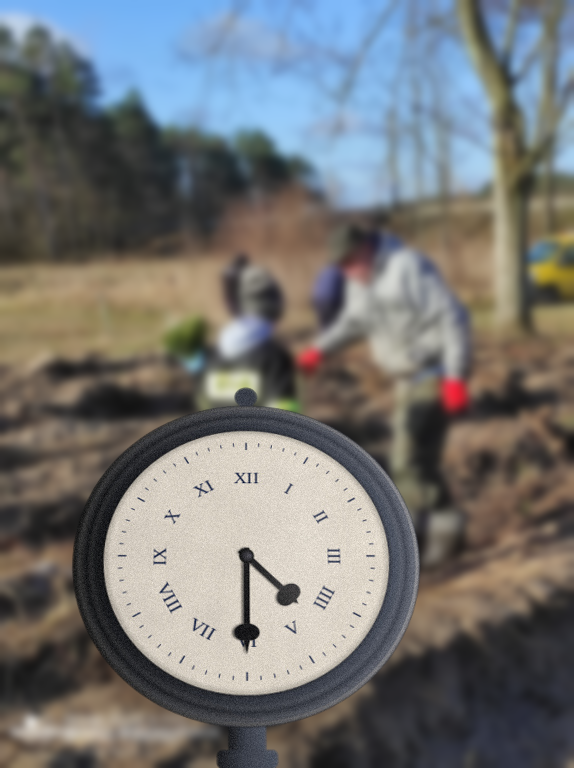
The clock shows {"hour": 4, "minute": 30}
